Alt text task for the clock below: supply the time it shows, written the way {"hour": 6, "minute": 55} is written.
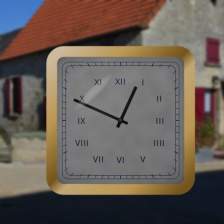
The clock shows {"hour": 12, "minute": 49}
